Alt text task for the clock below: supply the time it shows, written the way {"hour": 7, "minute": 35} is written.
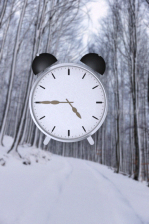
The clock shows {"hour": 4, "minute": 45}
